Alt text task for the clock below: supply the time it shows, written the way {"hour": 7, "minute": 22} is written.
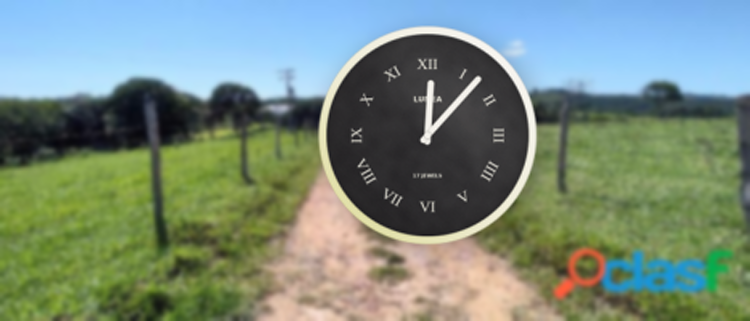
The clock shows {"hour": 12, "minute": 7}
